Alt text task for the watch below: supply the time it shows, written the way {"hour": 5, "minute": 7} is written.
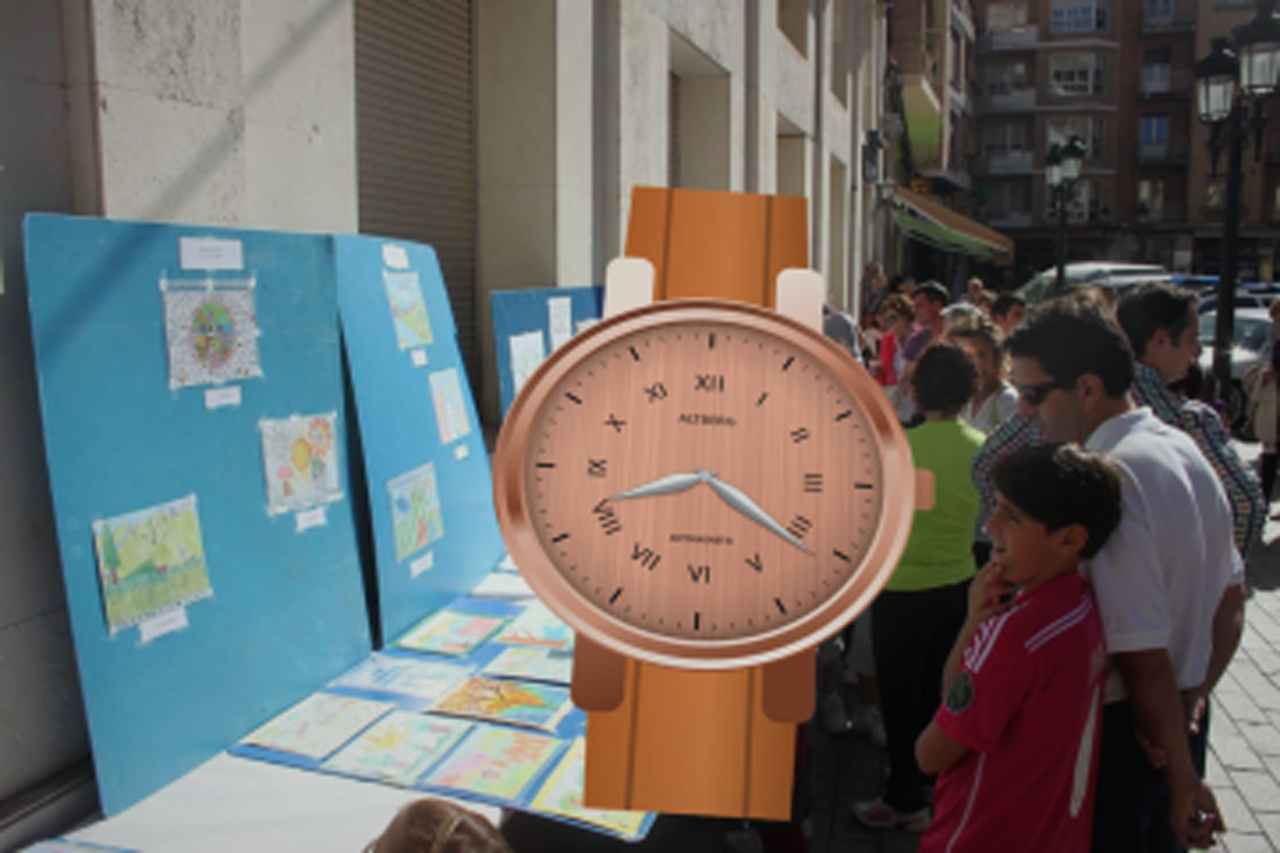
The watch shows {"hour": 8, "minute": 21}
